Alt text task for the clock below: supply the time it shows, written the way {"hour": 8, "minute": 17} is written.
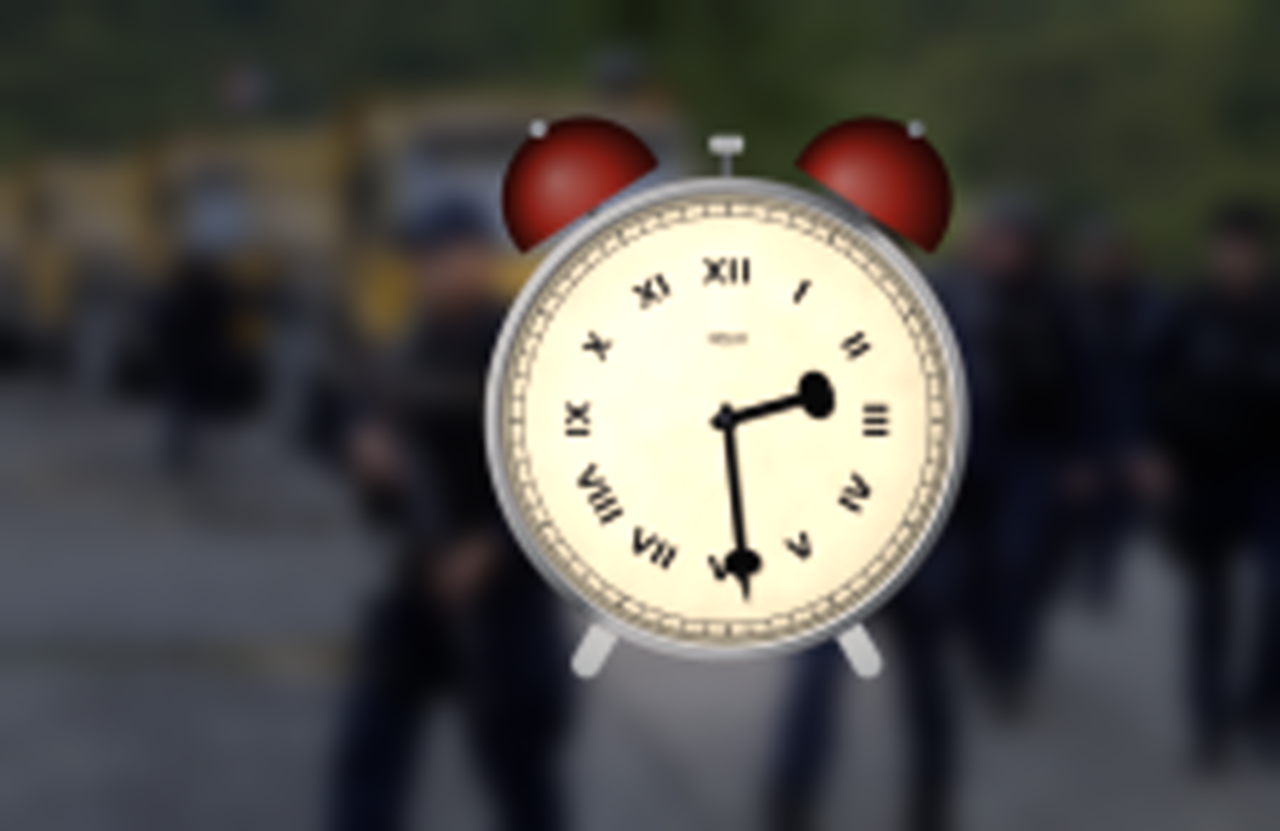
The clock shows {"hour": 2, "minute": 29}
